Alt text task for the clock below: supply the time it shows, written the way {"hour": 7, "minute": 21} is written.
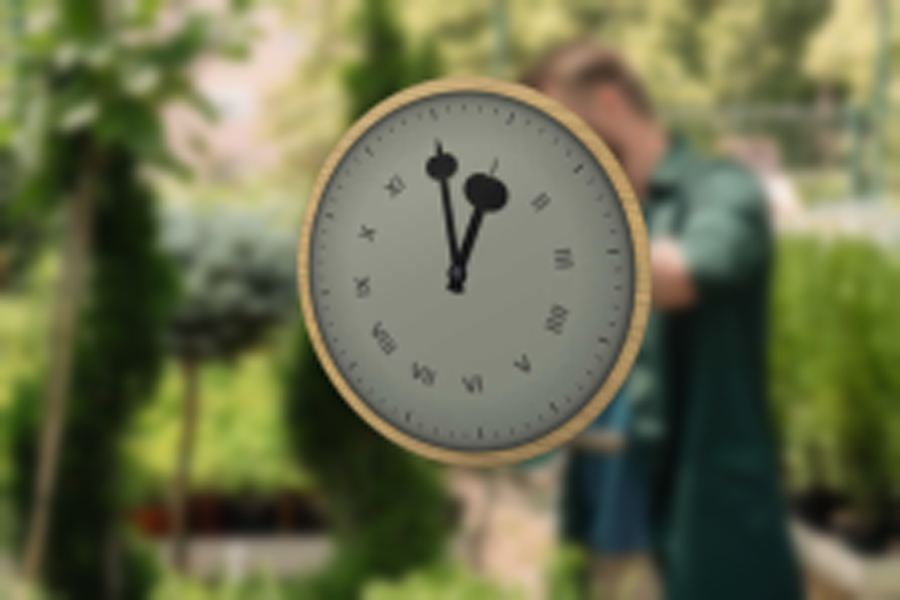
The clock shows {"hour": 1, "minute": 0}
